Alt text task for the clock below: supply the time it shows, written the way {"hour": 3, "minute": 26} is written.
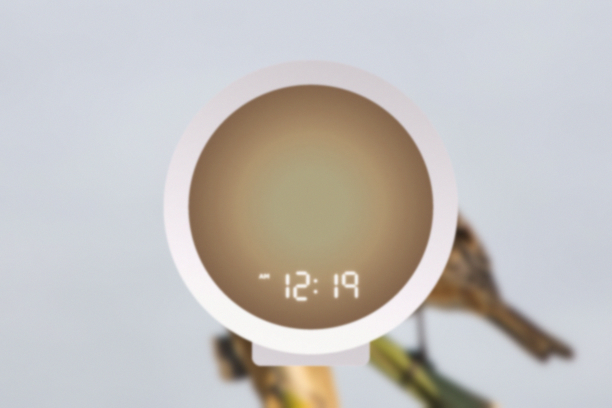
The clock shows {"hour": 12, "minute": 19}
